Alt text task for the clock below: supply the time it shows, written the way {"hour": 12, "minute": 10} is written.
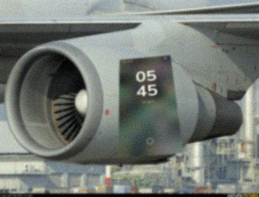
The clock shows {"hour": 5, "minute": 45}
